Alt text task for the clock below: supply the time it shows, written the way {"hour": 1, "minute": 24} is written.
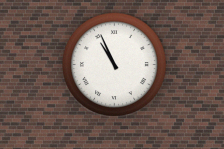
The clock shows {"hour": 10, "minute": 56}
